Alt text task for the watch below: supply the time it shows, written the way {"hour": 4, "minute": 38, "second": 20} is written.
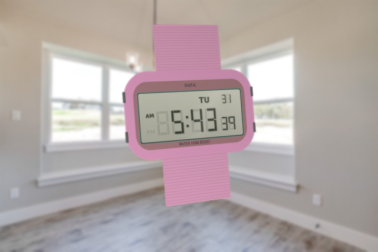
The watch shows {"hour": 5, "minute": 43, "second": 39}
